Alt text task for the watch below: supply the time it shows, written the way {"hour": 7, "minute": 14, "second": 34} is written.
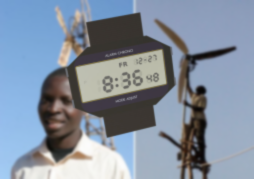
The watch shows {"hour": 8, "minute": 36, "second": 48}
